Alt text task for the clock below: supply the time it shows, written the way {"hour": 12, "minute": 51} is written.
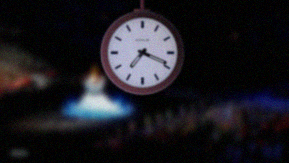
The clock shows {"hour": 7, "minute": 19}
